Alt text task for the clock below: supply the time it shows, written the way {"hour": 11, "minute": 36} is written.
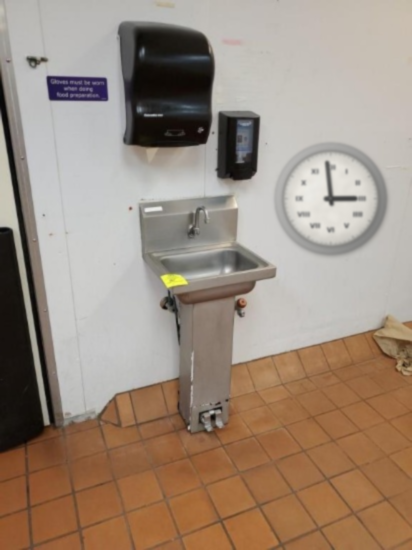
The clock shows {"hour": 2, "minute": 59}
